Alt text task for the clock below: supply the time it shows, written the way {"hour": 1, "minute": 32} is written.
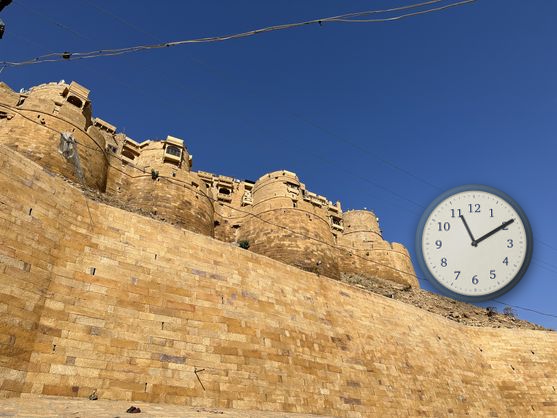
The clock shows {"hour": 11, "minute": 10}
